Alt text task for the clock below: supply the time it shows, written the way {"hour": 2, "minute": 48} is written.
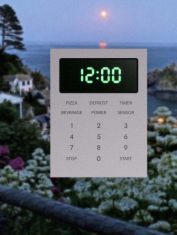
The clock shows {"hour": 12, "minute": 0}
